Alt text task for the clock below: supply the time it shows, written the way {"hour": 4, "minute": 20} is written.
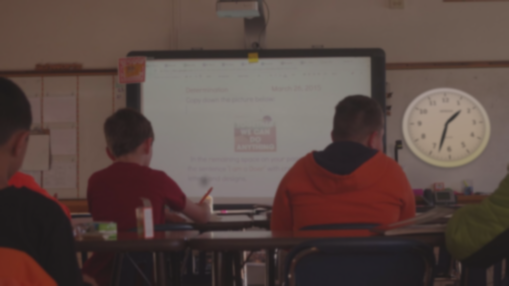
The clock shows {"hour": 1, "minute": 33}
